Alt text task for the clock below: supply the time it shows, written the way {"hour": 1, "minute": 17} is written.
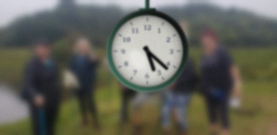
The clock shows {"hour": 5, "minute": 22}
